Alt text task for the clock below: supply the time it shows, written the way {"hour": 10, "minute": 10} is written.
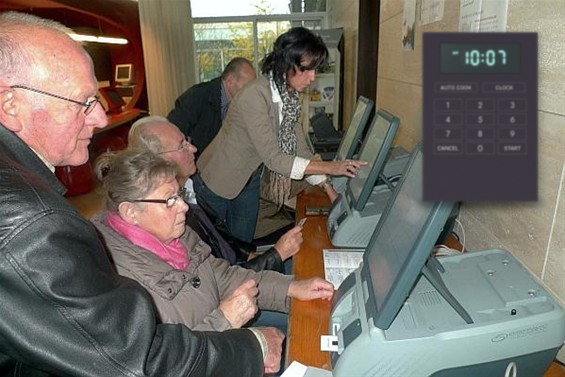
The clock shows {"hour": 10, "minute": 7}
